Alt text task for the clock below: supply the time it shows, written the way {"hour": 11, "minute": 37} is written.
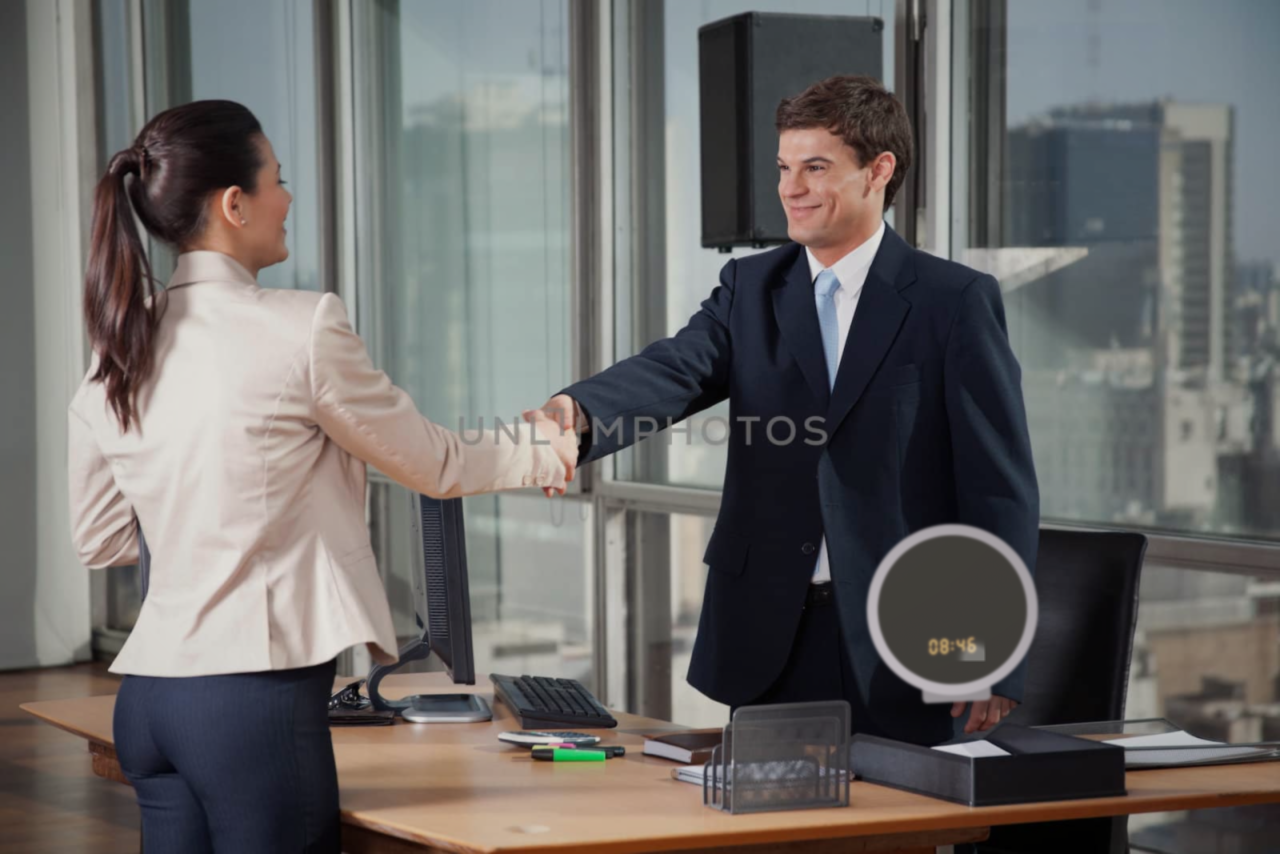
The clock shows {"hour": 8, "minute": 46}
